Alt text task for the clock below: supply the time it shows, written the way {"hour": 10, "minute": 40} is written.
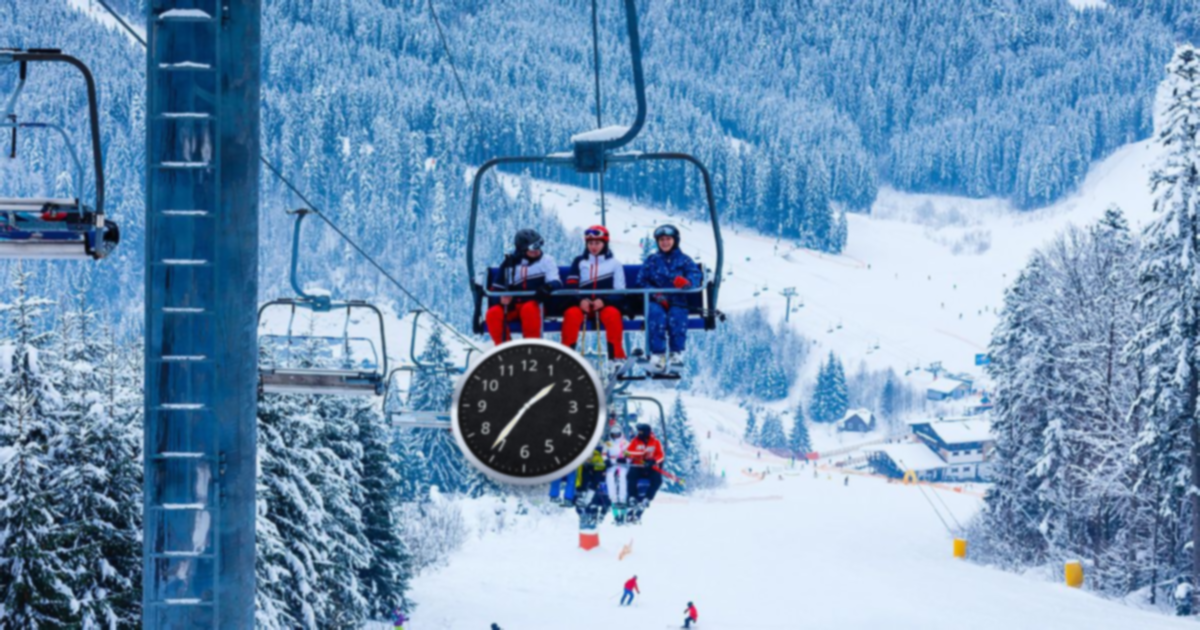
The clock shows {"hour": 1, "minute": 36}
